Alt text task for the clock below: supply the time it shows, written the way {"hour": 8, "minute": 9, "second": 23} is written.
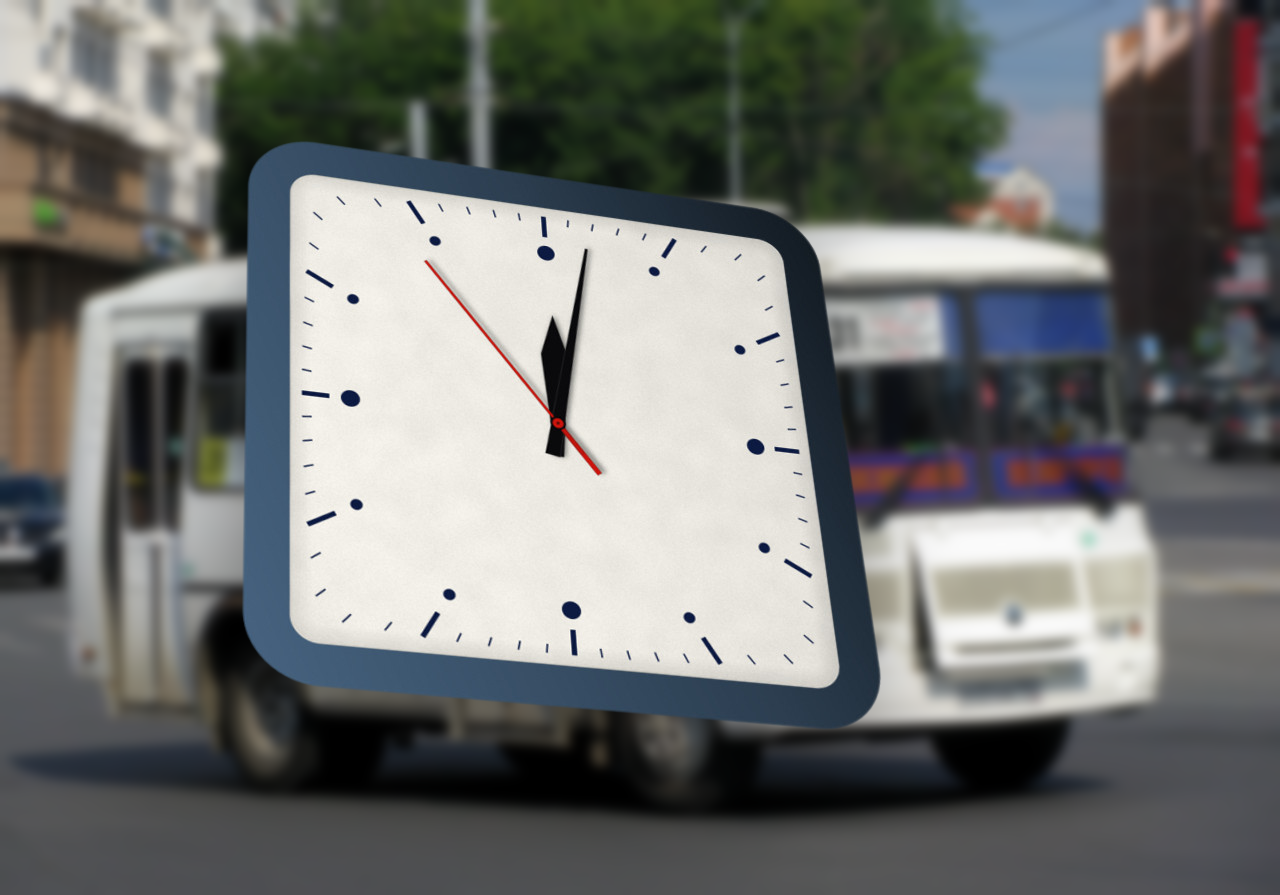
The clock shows {"hour": 12, "minute": 1, "second": 54}
